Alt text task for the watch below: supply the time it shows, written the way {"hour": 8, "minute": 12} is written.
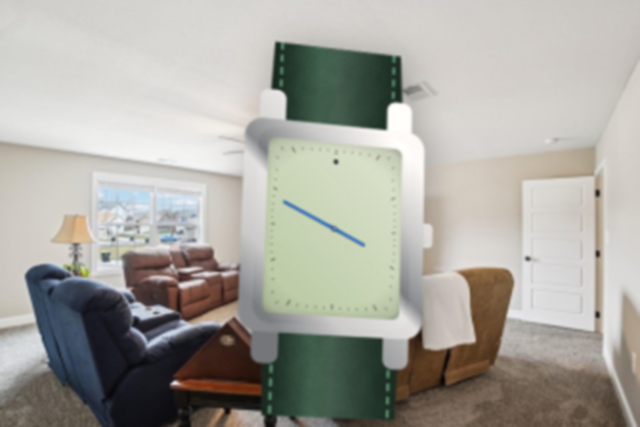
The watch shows {"hour": 3, "minute": 49}
